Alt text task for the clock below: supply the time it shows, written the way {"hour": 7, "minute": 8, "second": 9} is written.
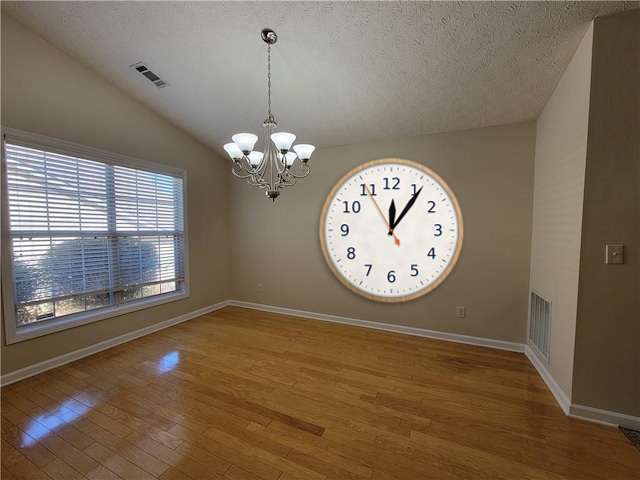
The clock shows {"hour": 12, "minute": 5, "second": 55}
